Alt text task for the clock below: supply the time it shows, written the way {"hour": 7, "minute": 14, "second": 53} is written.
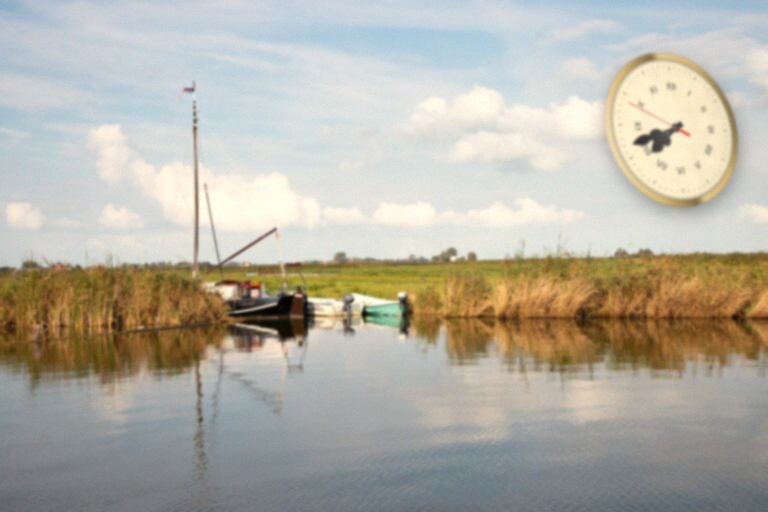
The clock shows {"hour": 7, "minute": 41, "second": 49}
